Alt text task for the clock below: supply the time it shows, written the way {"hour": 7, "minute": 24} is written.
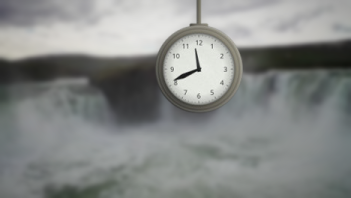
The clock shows {"hour": 11, "minute": 41}
